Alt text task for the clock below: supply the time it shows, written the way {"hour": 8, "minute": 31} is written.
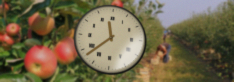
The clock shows {"hour": 11, "minute": 38}
